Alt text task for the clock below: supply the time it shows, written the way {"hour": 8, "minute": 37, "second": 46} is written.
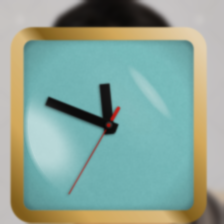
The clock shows {"hour": 11, "minute": 48, "second": 35}
